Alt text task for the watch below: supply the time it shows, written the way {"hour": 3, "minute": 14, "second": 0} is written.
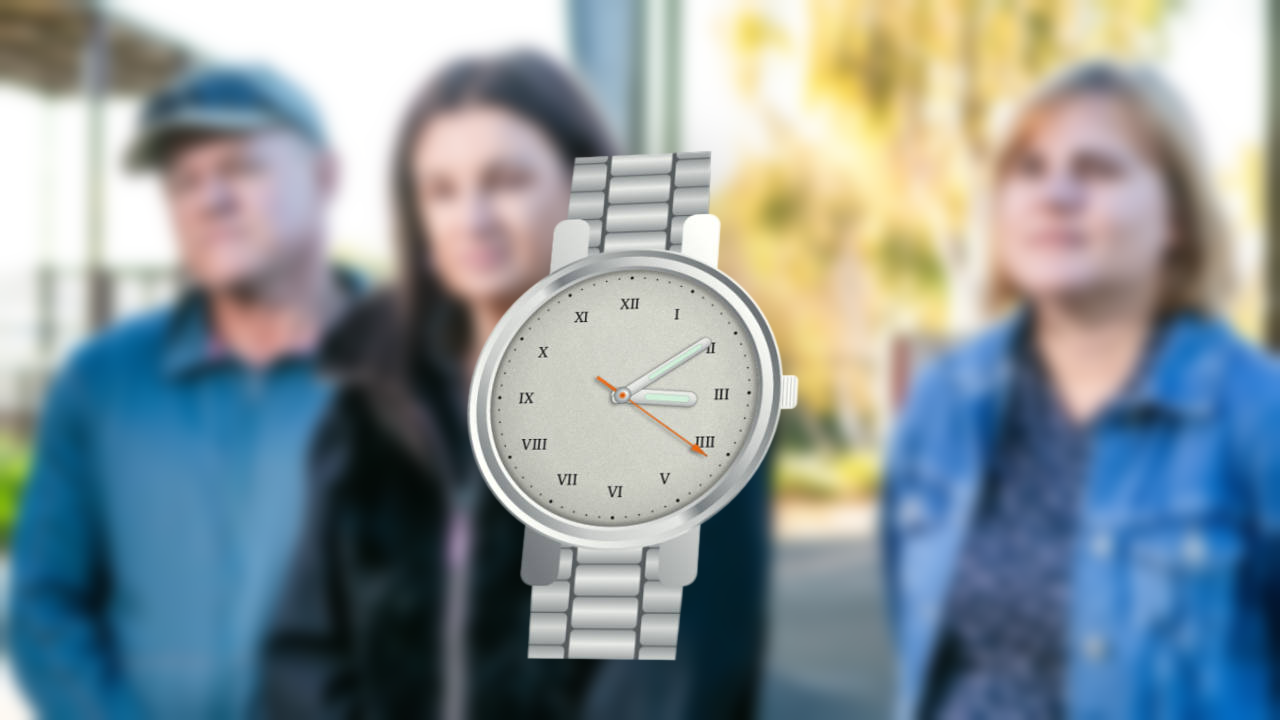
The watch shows {"hour": 3, "minute": 9, "second": 21}
